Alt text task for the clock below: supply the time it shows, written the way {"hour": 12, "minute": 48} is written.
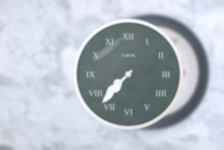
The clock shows {"hour": 7, "minute": 37}
